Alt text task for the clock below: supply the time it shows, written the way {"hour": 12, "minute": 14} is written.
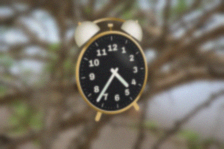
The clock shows {"hour": 4, "minute": 37}
